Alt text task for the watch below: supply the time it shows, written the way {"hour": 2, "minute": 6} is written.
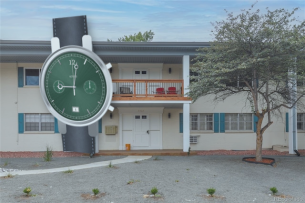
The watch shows {"hour": 9, "minute": 2}
